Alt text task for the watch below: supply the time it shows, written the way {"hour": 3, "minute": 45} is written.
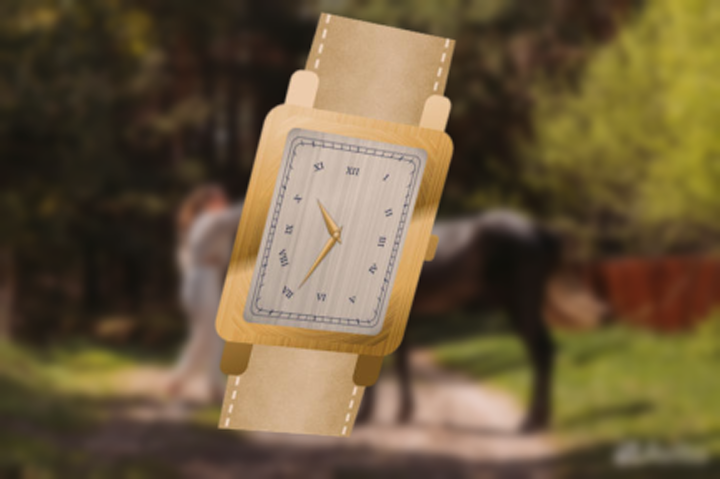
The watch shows {"hour": 10, "minute": 34}
